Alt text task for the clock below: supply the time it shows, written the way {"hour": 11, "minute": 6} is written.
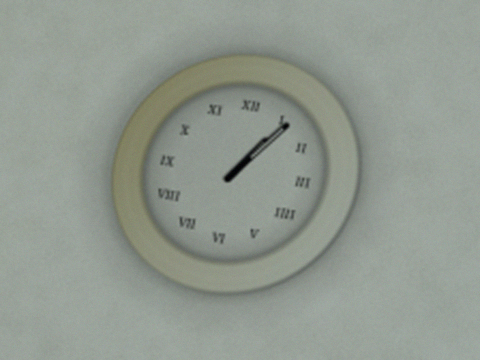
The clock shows {"hour": 1, "minute": 6}
